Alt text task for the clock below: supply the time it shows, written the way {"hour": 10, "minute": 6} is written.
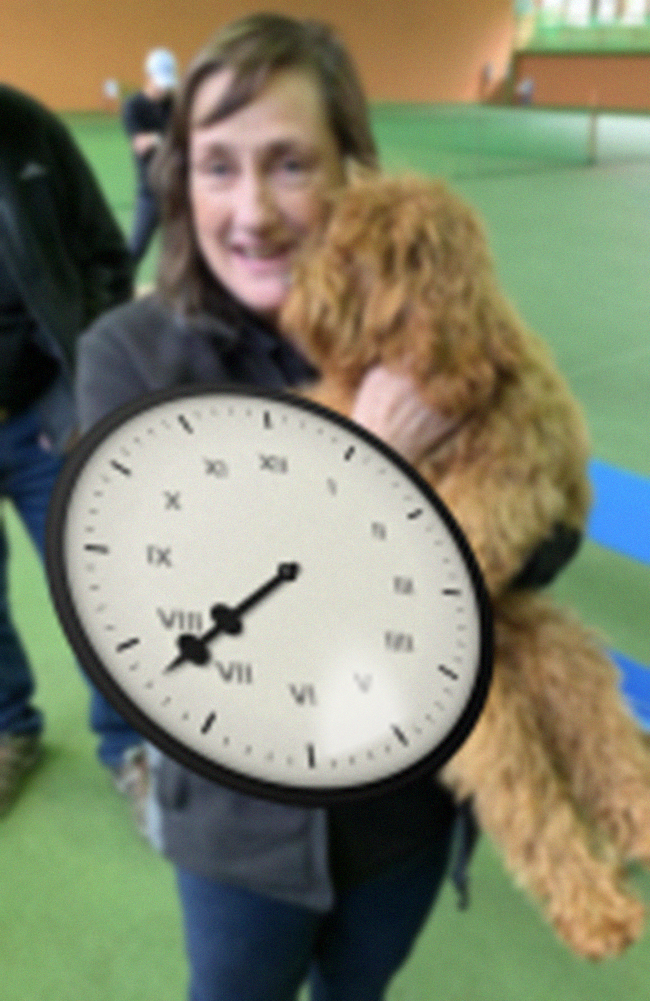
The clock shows {"hour": 7, "minute": 38}
